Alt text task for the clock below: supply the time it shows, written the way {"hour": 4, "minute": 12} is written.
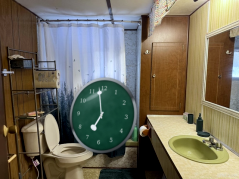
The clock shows {"hour": 6, "minute": 58}
